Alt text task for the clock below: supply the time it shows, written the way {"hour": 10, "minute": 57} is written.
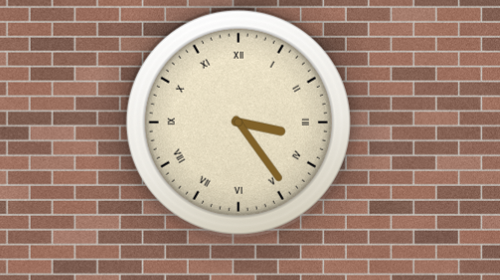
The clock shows {"hour": 3, "minute": 24}
